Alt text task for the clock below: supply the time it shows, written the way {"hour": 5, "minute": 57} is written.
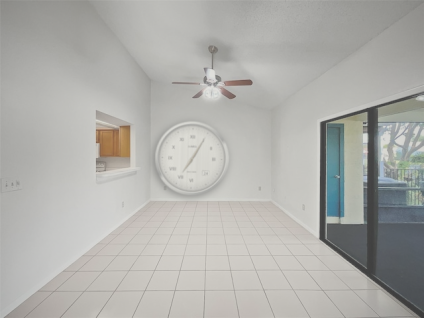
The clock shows {"hour": 7, "minute": 5}
